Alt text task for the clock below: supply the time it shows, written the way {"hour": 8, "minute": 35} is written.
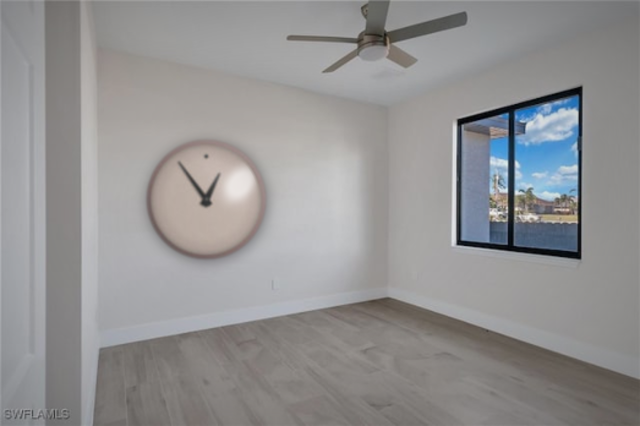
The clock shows {"hour": 12, "minute": 54}
